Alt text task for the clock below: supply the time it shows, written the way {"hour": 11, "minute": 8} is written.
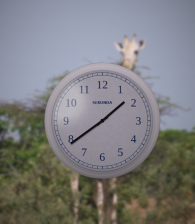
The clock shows {"hour": 1, "minute": 39}
